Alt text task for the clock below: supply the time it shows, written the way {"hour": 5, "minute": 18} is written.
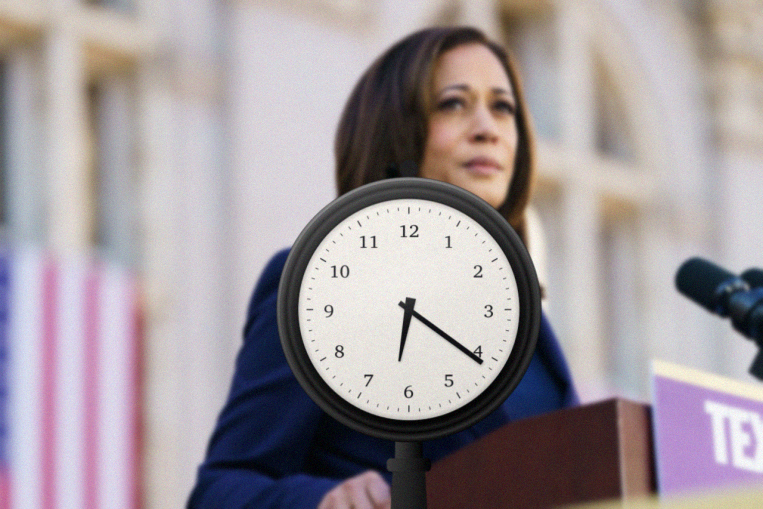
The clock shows {"hour": 6, "minute": 21}
